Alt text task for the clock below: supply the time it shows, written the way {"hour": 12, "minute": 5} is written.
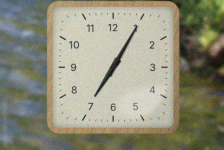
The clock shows {"hour": 7, "minute": 5}
